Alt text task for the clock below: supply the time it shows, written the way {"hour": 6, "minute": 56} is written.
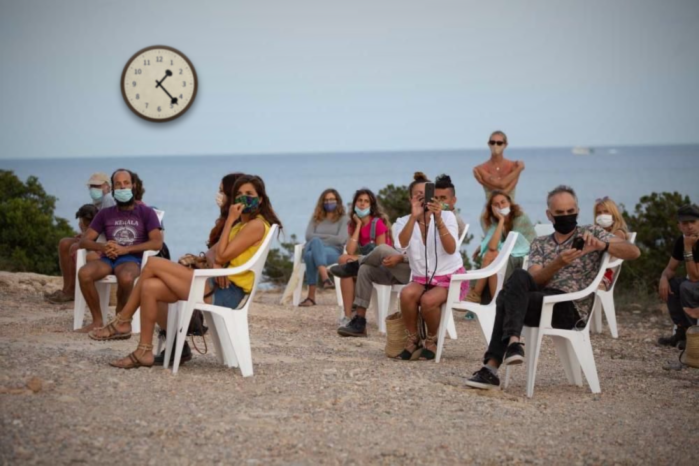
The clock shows {"hour": 1, "minute": 23}
